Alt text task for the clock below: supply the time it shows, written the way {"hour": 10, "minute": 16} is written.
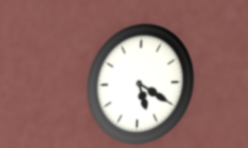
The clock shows {"hour": 5, "minute": 20}
